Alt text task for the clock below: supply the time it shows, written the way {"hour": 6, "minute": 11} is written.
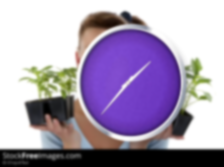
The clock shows {"hour": 1, "minute": 37}
